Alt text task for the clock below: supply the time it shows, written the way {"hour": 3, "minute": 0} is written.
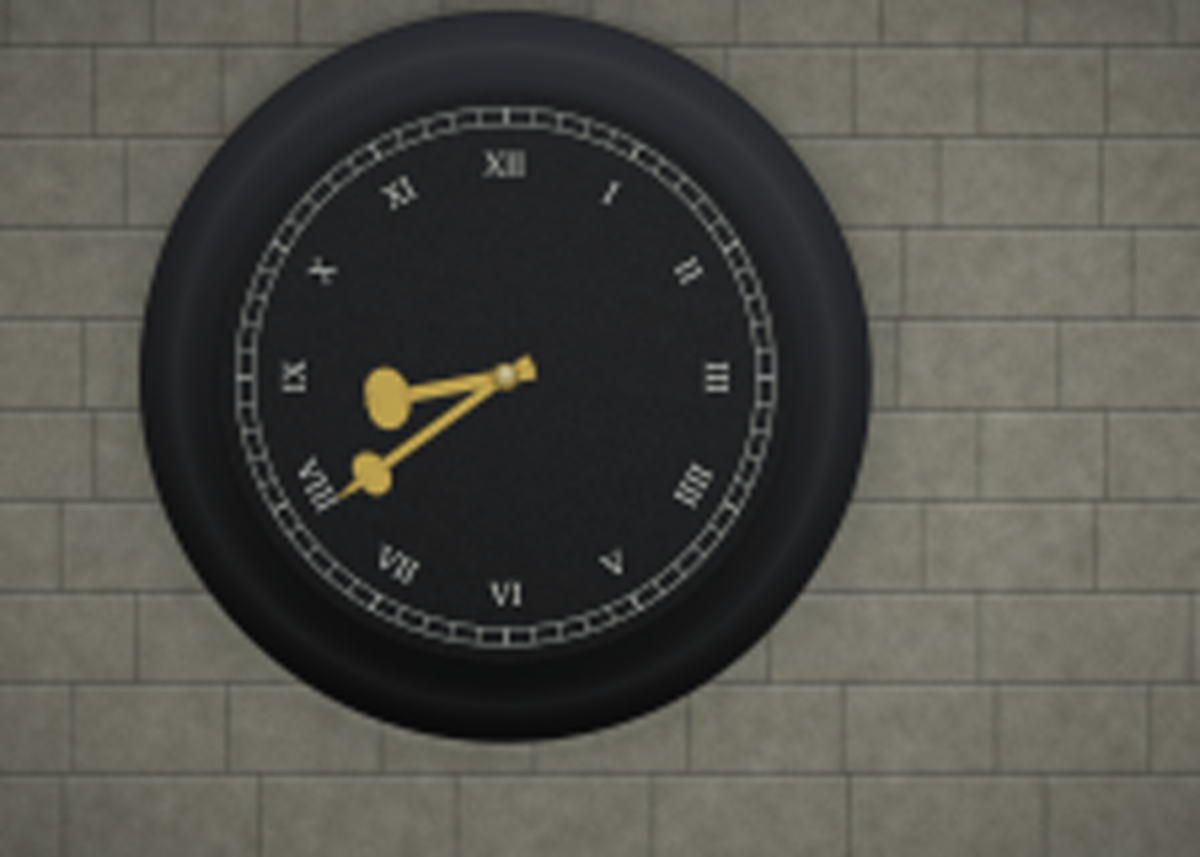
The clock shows {"hour": 8, "minute": 39}
